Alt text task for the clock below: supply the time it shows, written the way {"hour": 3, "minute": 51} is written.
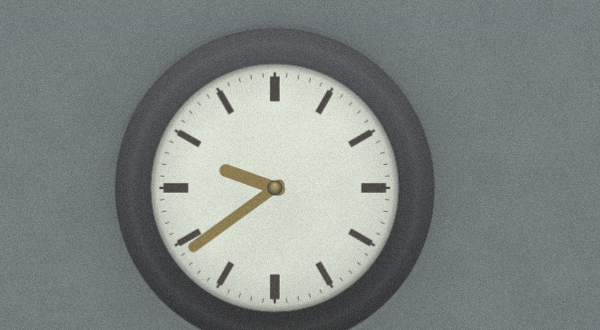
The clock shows {"hour": 9, "minute": 39}
